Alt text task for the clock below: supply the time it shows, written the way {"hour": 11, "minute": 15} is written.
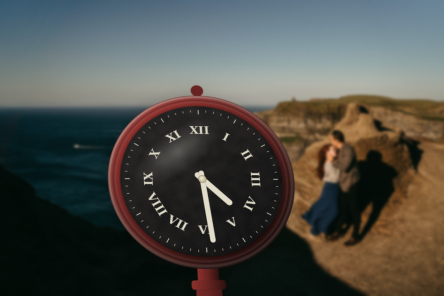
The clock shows {"hour": 4, "minute": 29}
